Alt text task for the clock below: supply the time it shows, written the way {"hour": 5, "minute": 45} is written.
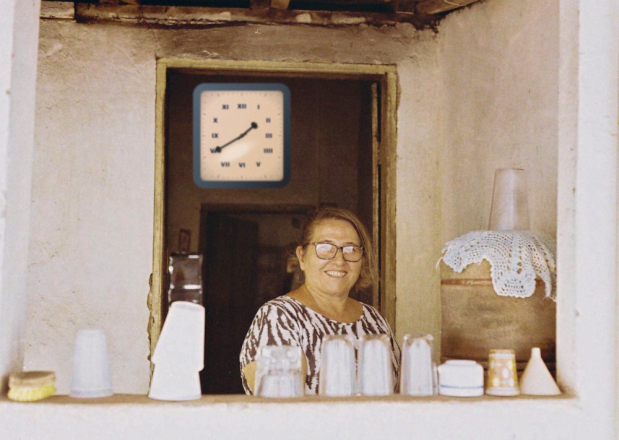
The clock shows {"hour": 1, "minute": 40}
